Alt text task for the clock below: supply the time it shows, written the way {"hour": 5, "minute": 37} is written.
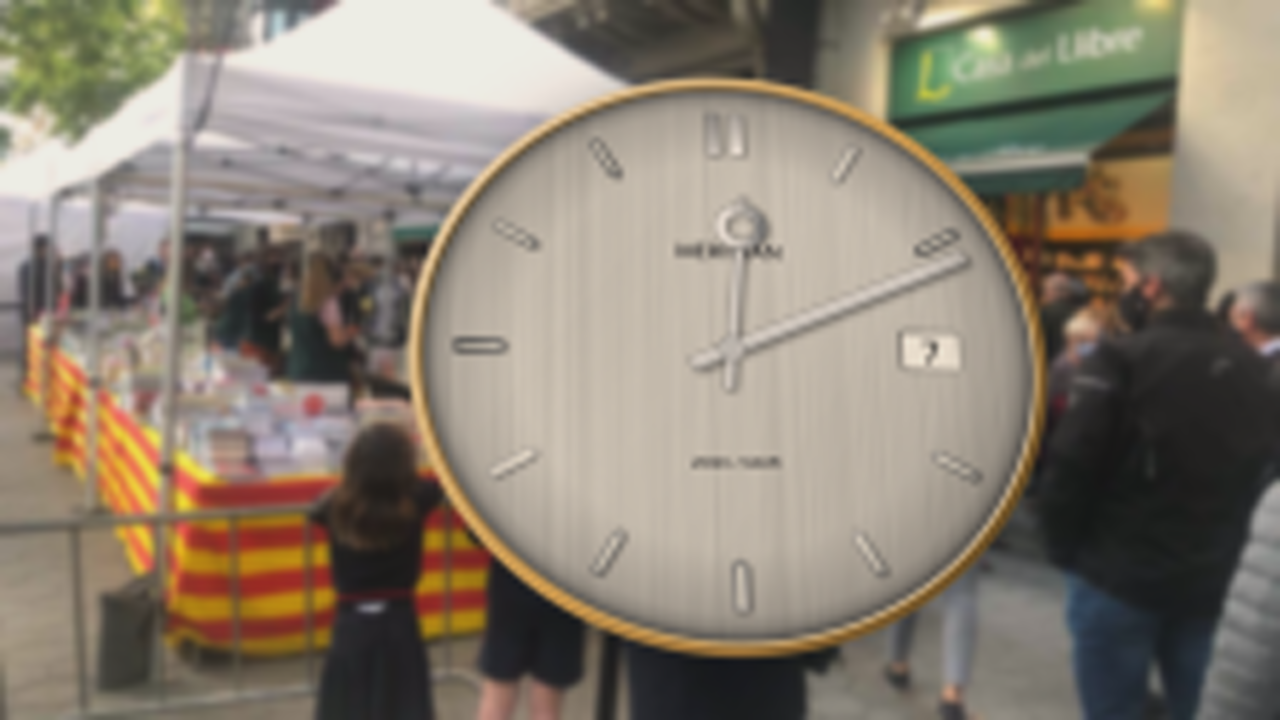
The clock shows {"hour": 12, "minute": 11}
